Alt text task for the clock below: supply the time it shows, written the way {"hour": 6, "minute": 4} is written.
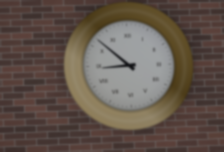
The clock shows {"hour": 8, "minute": 52}
